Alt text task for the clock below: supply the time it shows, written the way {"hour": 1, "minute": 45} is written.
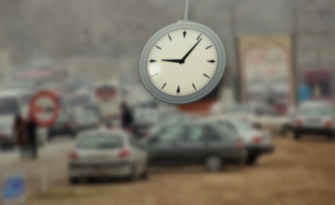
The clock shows {"hour": 9, "minute": 6}
